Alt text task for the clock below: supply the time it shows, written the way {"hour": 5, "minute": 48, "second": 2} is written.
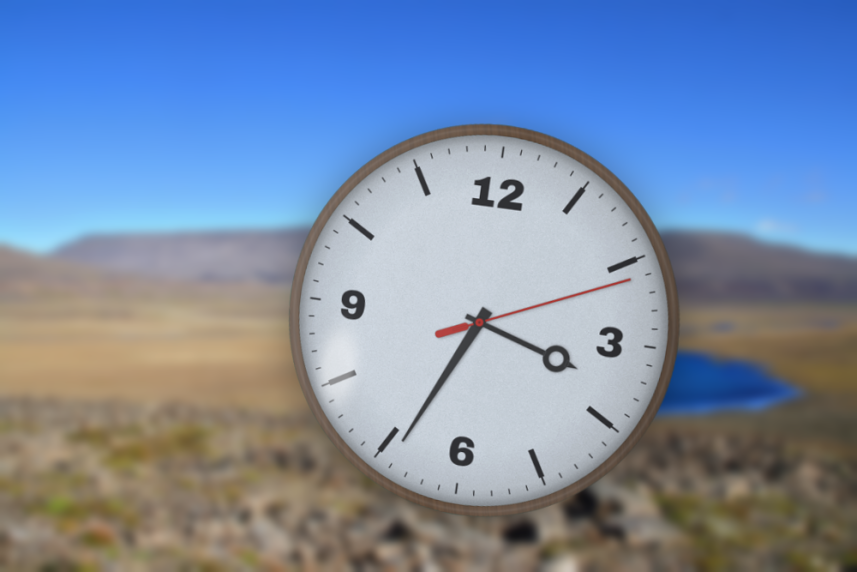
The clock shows {"hour": 3, "minute": 34, "second": 11}
